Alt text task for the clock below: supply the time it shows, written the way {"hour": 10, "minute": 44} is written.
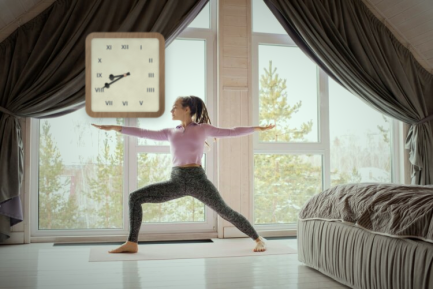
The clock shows {"hour": 8, "minute": 40}
